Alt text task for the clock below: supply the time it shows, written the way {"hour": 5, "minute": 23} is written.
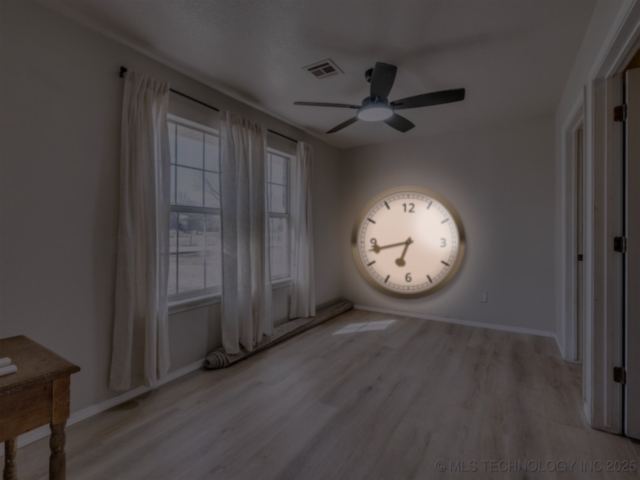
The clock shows {"hour": 6, "minute": 43}
